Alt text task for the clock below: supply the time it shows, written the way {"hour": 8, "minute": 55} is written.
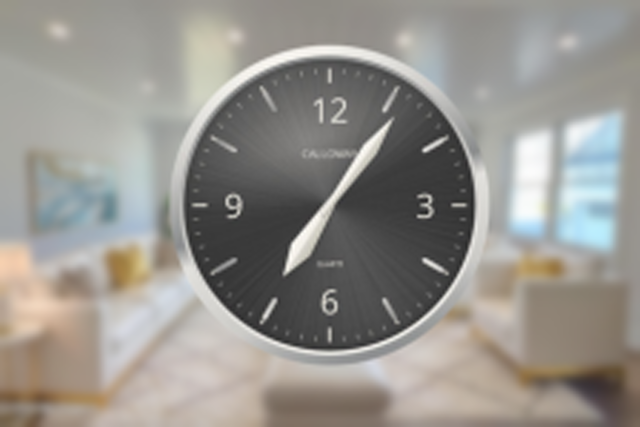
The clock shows {"hour": 7, "minute": 6}
